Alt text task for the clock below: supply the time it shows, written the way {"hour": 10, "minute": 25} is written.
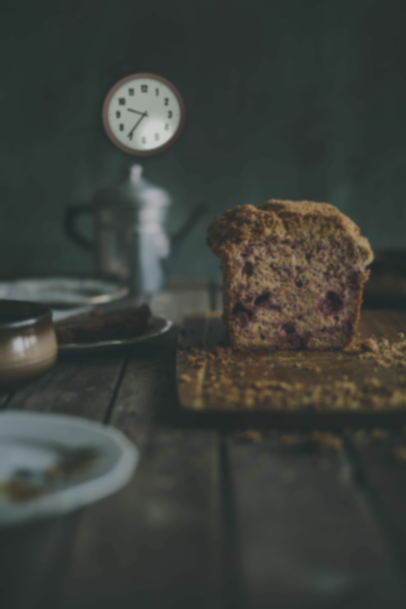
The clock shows {"hour": 9, "minute": 36}
